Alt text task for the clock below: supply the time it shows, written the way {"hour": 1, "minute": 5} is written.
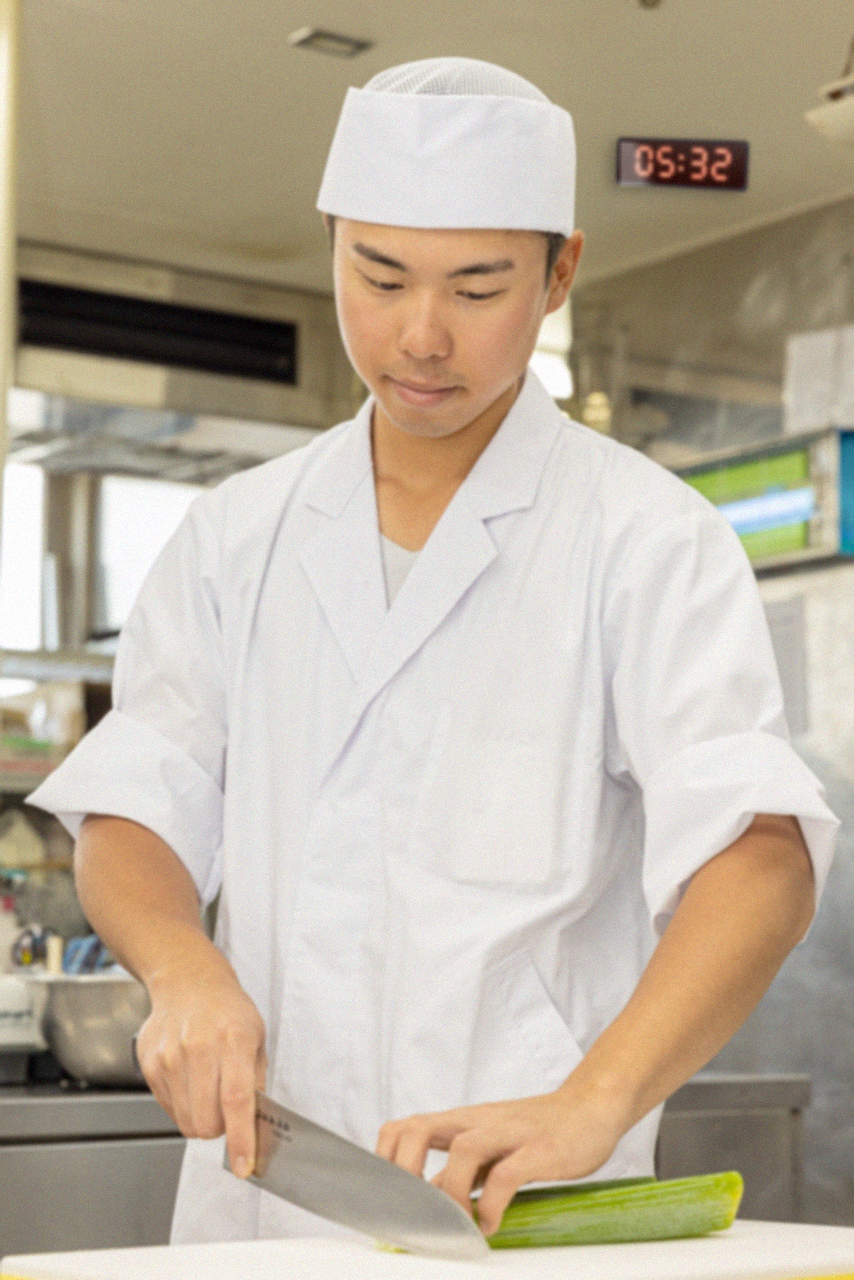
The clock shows {"hour": 5, "minute": 32}
